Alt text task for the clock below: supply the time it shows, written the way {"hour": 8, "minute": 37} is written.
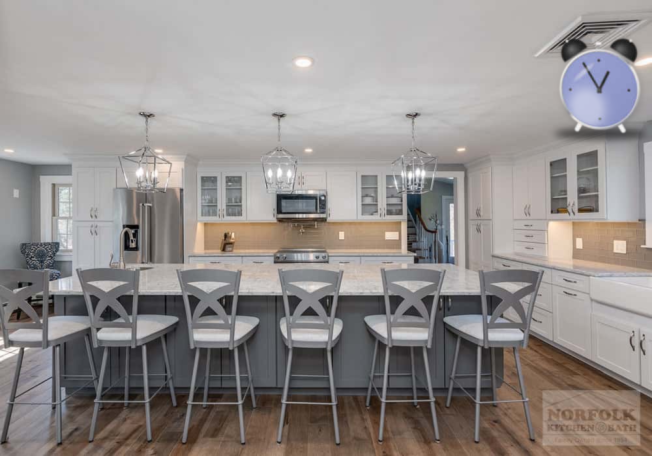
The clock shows {"hour": 12, "minute": 55}
